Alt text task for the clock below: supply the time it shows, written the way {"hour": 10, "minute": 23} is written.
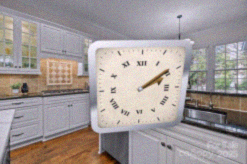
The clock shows {"hour": 2, "minute": 9}
